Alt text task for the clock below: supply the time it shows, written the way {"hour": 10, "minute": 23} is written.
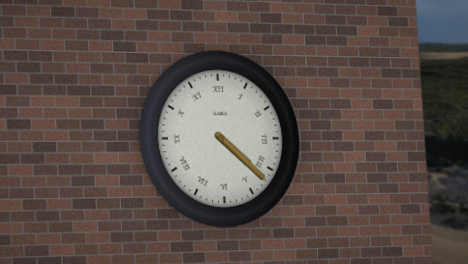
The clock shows {"hour": 4, "minute": 22}
